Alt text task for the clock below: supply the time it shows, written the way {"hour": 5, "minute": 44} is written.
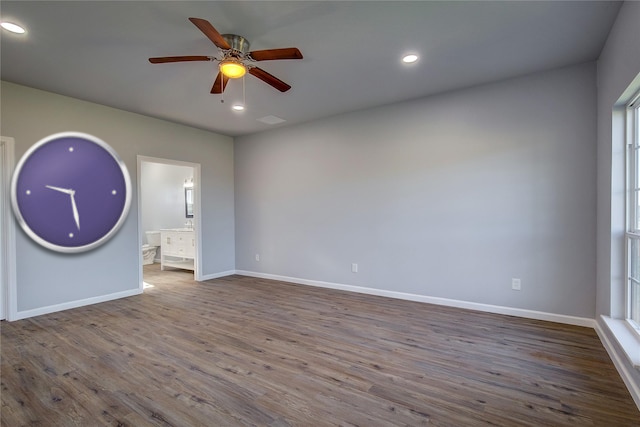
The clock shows {"hour": 9, "minute": 28}
